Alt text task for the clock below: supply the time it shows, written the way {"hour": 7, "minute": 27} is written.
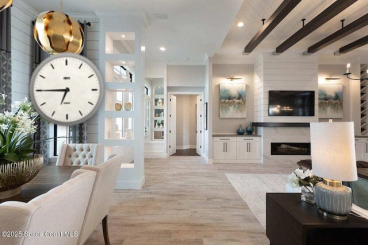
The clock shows {"hour": 6, "minute": 45}
